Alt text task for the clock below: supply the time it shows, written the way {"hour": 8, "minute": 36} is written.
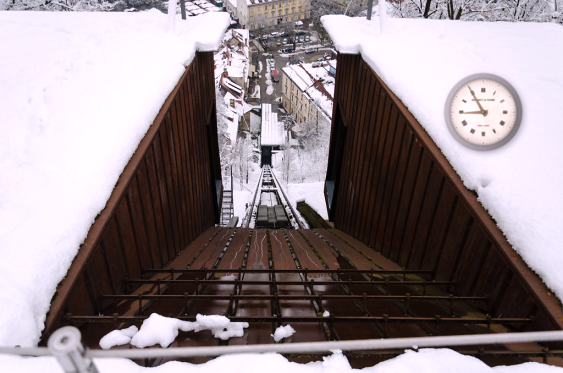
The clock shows {"hour": 8, "minute": 55}
